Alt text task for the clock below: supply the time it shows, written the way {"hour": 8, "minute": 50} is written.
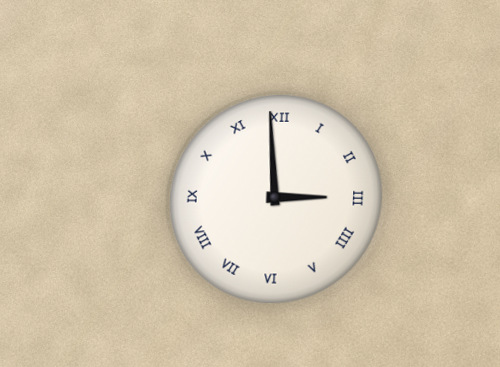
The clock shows {"hour": 2, "minute": 59}
